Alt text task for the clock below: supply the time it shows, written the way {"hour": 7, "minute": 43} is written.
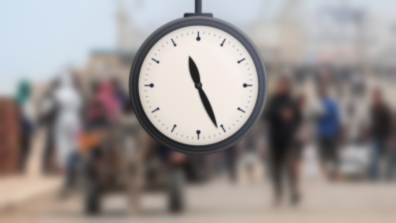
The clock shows {"hour": 11, "minute": 26}
